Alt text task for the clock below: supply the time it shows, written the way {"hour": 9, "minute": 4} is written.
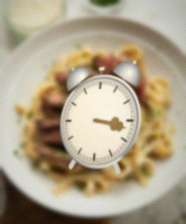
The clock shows {"hour": 3, "minute": 17}
